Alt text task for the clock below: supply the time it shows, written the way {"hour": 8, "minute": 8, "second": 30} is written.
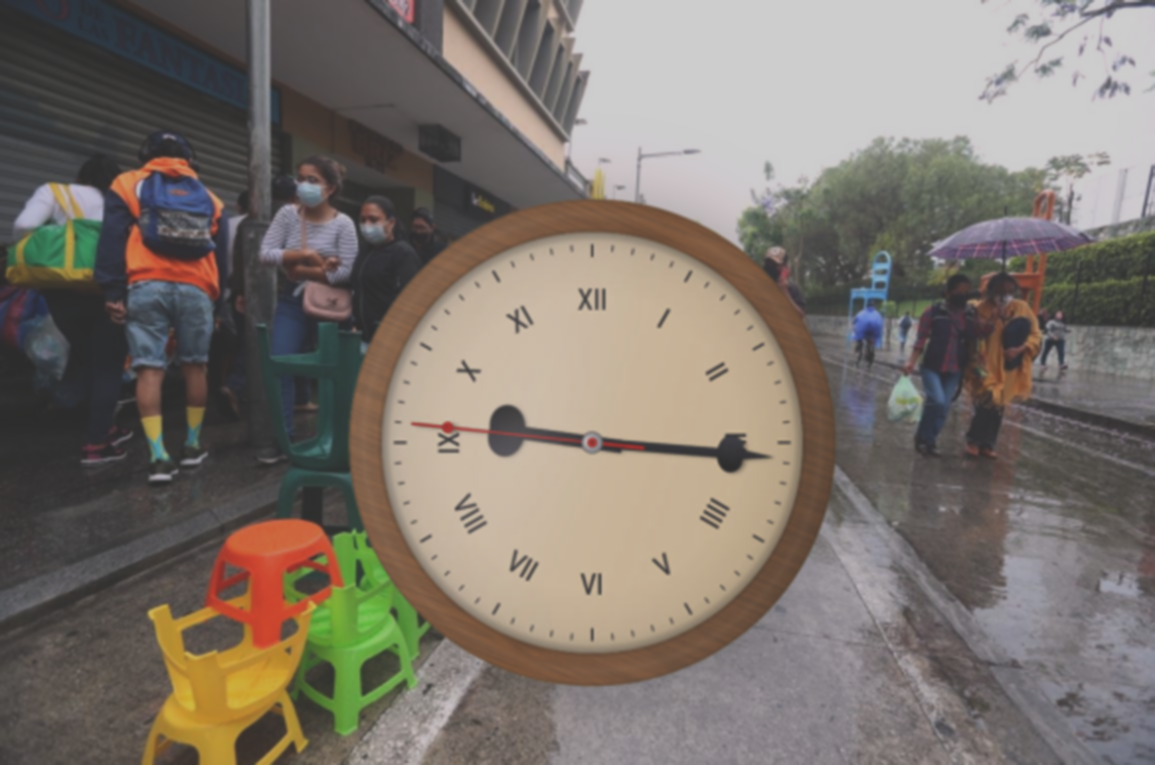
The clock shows {"hour": 9, "minute": 15, "second": 46}
